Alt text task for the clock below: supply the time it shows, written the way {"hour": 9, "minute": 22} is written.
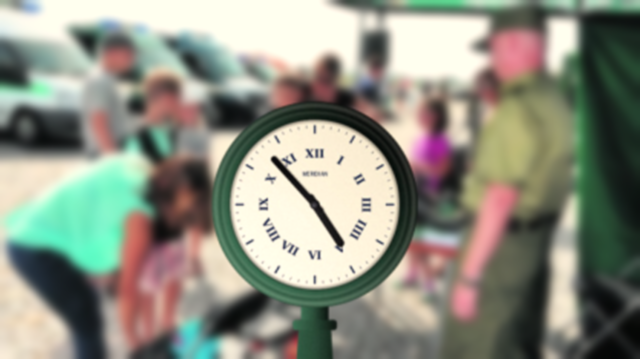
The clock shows {"hour": 4, "minute": 53}
